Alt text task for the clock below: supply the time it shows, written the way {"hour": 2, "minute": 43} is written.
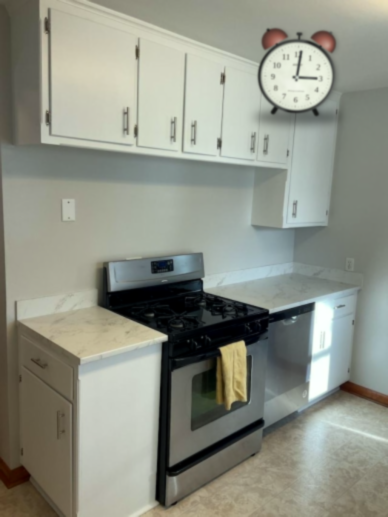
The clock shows {"hour": 3, "minute": 1}
